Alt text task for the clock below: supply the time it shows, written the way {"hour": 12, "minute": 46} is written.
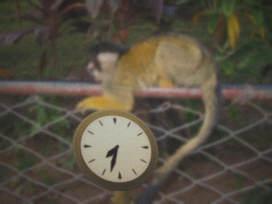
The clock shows {"hour": 7, "minute": 33}
